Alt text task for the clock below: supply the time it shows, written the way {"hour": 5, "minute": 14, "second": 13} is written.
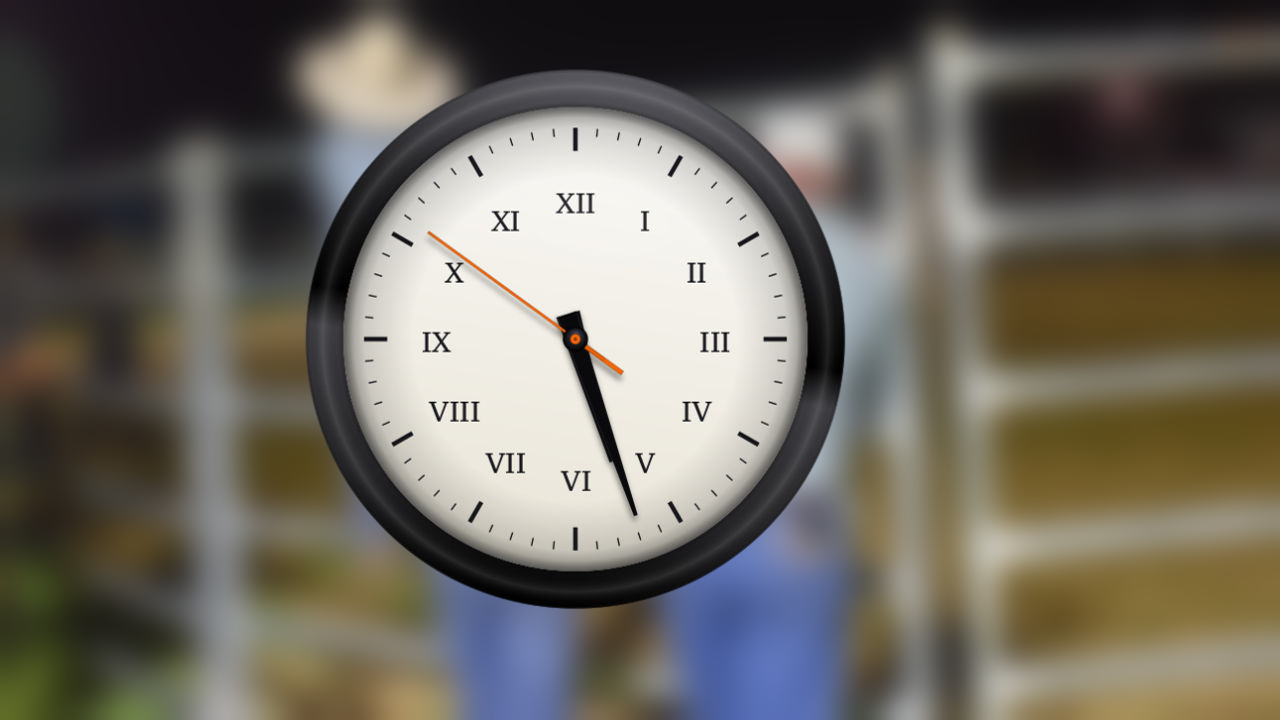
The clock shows {"hour": 5, "minute": 26, "second": 51}
